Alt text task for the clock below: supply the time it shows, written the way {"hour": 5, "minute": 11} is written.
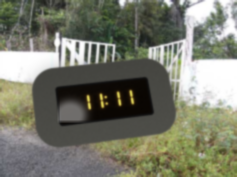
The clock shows {"hour": 11, "minute": 11}
